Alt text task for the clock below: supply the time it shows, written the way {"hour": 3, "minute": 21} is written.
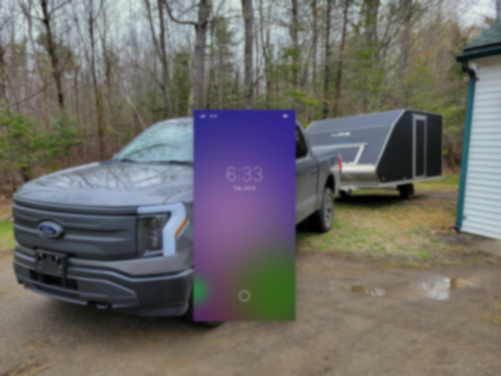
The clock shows {"hour": 6, "minute": 33}
